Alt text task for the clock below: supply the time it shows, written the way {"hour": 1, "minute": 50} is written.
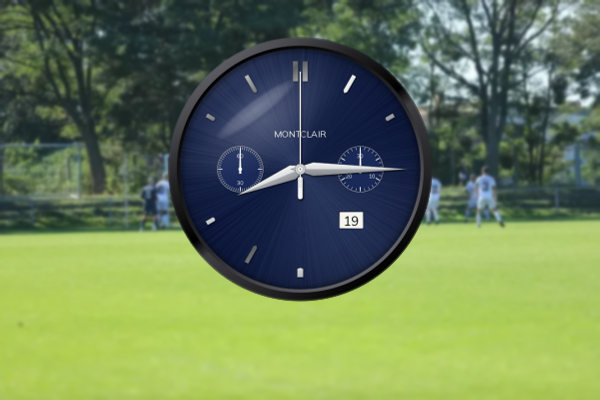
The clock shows {"hour": 8, "minute": 15}
